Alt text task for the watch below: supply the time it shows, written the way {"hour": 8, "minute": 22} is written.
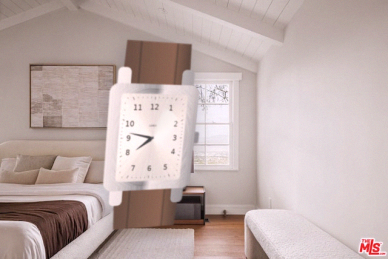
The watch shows {"hour": 7, "minute": 47}
